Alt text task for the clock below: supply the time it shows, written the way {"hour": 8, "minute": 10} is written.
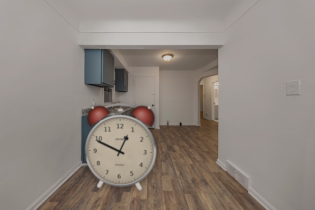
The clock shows {"hour": 12, "minute": 49}
